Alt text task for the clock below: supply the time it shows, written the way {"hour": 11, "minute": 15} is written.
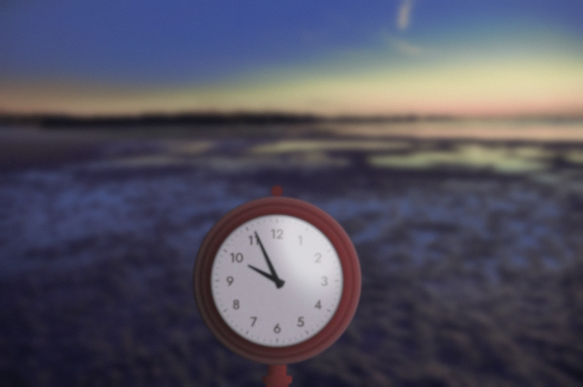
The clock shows {"hour": 9, "minute": 56}
